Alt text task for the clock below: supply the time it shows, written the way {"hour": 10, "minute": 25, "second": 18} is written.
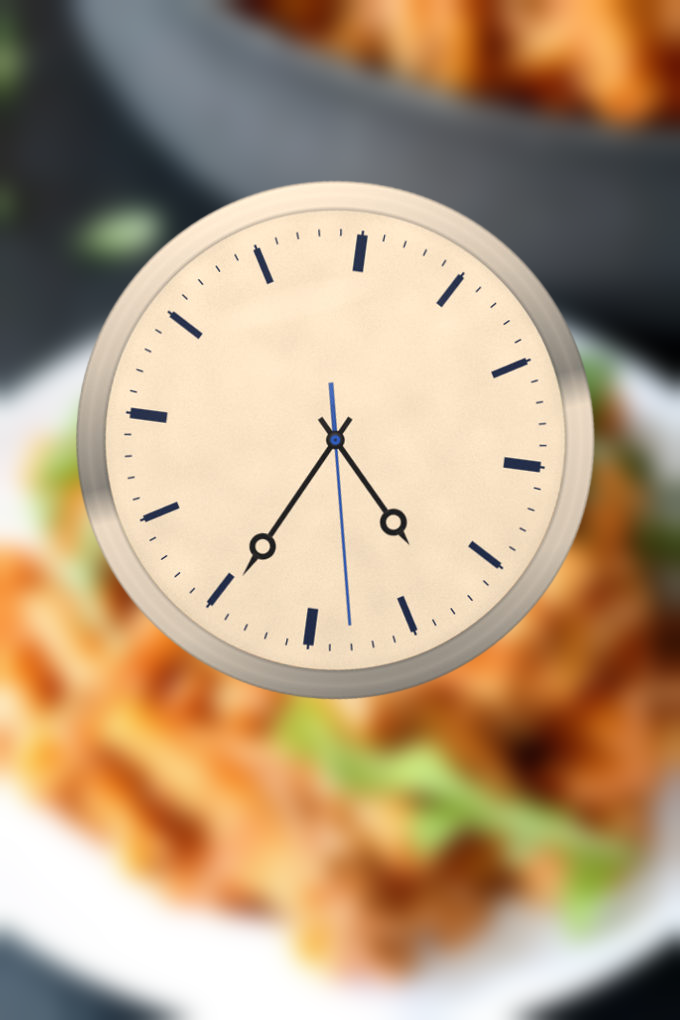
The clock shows {"hour": 4, "minute": 34, "second": 28}
